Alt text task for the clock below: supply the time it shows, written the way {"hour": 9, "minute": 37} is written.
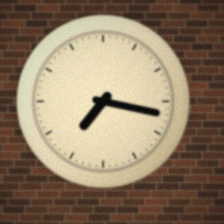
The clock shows {"hour": 7, "minute": 17}
